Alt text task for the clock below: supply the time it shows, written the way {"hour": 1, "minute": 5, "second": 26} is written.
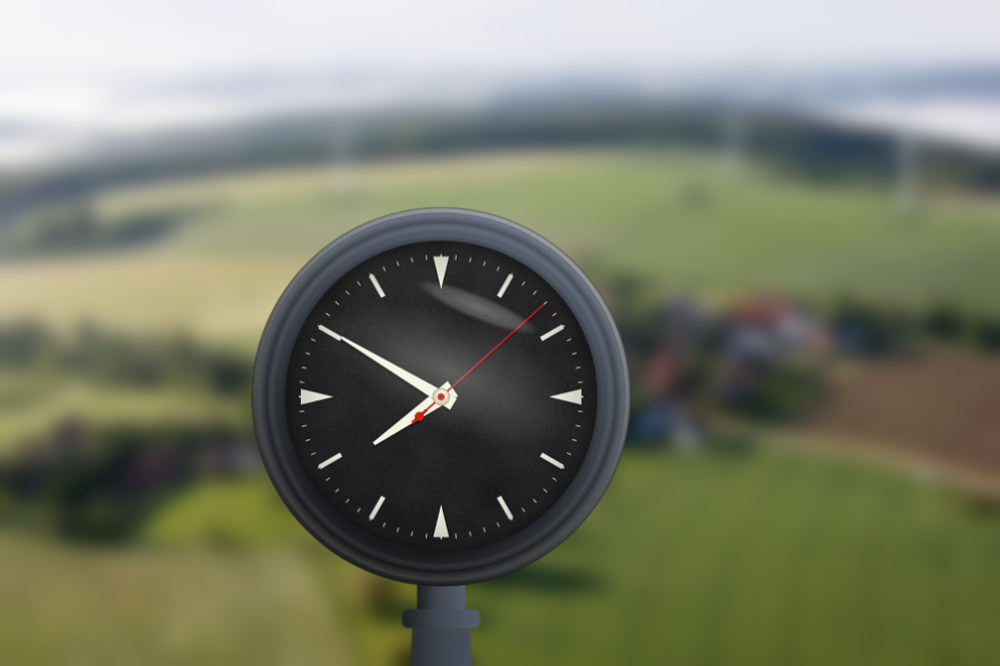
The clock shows {"hour": 7, "minute": 50, "second": 8}
